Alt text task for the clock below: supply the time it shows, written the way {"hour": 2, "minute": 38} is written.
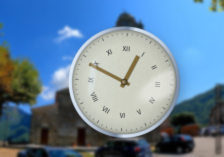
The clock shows {"hour": 12, "minute": 49}
